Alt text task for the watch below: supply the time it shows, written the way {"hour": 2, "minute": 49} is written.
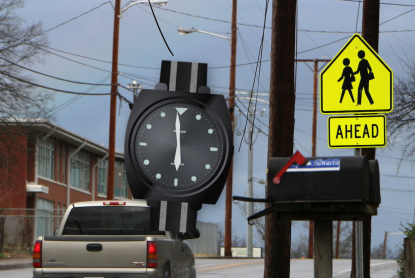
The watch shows {"hour": 5, "minute": 59}
